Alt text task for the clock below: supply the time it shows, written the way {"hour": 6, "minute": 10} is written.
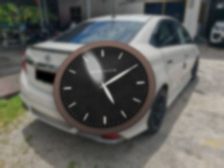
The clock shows {"hour": 5, "minute": 10}
